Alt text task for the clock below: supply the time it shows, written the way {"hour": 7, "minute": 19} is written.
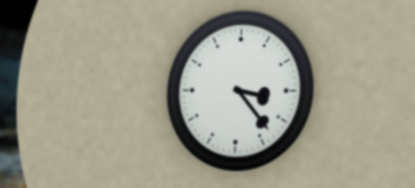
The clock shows {"hour": 3, "minute": 23}
